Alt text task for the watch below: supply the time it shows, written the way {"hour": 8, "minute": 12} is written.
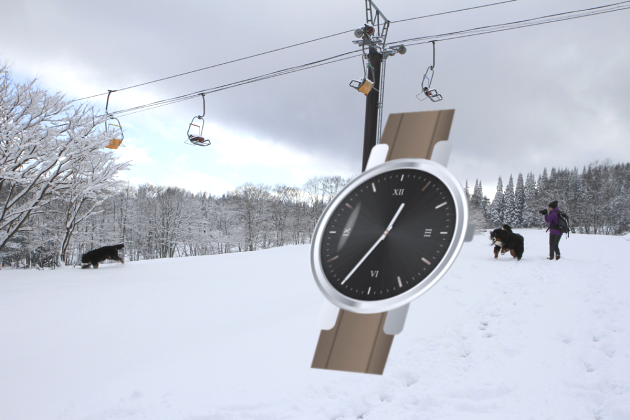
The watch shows {"hour": 12, "minute": 35}
